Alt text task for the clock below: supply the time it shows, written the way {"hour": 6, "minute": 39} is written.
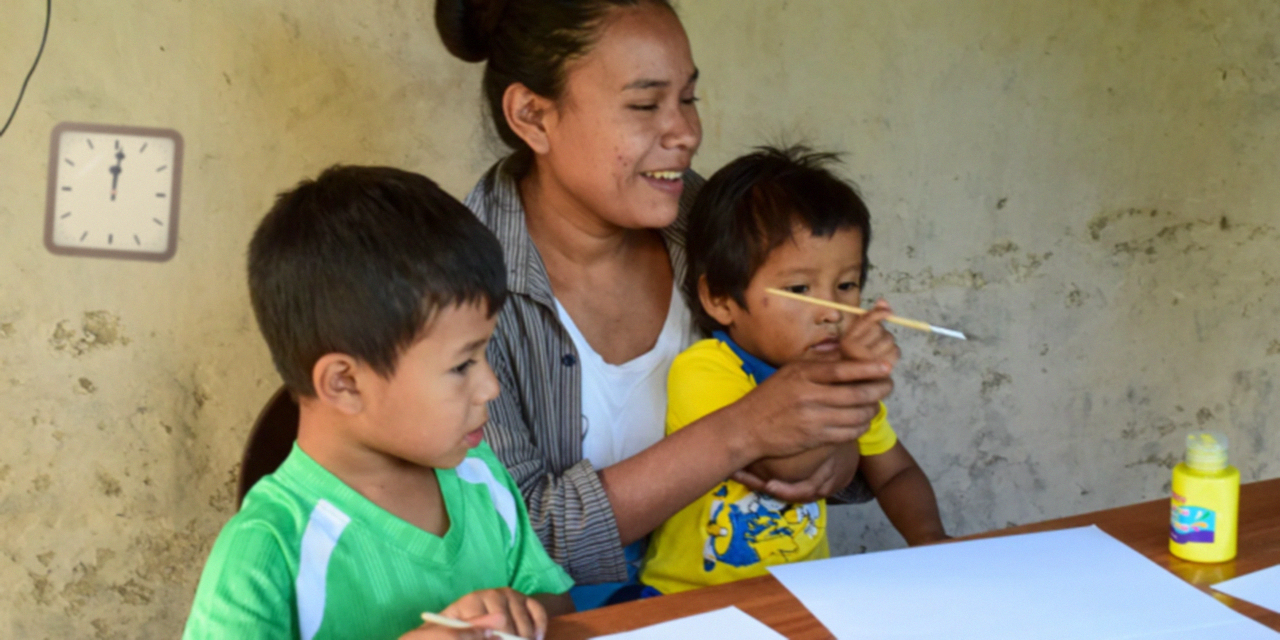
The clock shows {"hour": 12, "minute": 1}
